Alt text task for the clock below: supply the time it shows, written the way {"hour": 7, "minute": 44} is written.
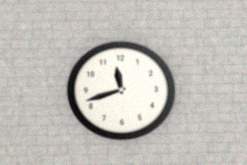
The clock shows {"hour": 11, "minute": 42}
